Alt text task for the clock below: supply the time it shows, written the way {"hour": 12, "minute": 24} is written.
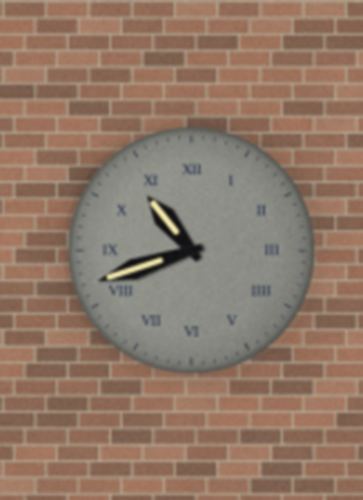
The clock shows {"hour": 10, "minute": 42}
